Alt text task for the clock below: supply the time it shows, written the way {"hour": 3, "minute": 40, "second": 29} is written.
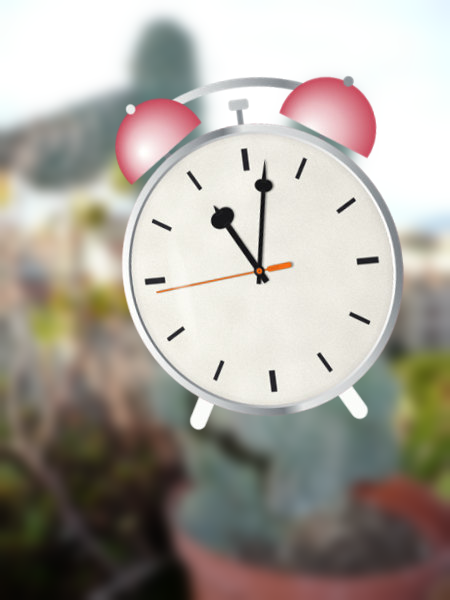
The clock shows {"hour": 11, "minute": 1, "second": 44}
